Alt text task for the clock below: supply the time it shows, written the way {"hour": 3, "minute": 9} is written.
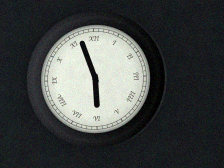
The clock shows {"hour": 5, "minute": 57}
